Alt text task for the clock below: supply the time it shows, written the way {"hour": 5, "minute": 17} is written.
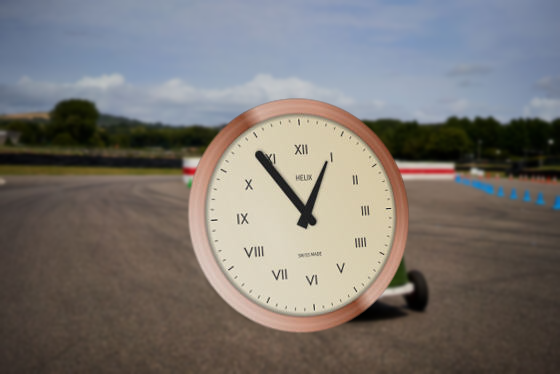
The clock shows {"hour": 12, "minute": 54}
